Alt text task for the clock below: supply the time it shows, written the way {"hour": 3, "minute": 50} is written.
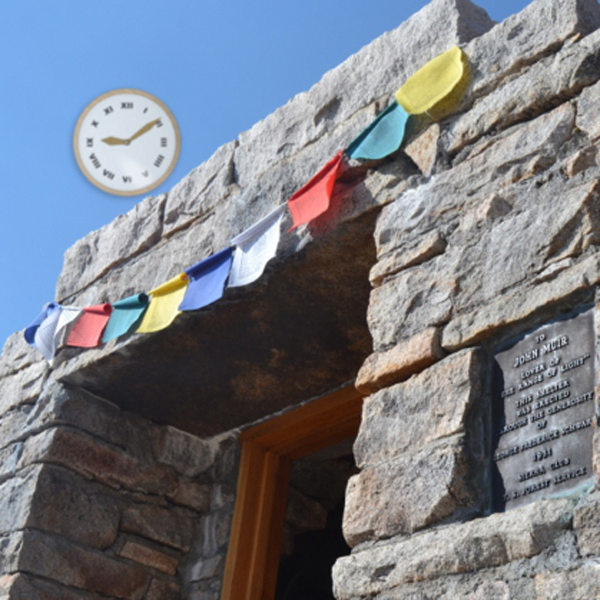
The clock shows {"hour": 9, "minute": 9}
